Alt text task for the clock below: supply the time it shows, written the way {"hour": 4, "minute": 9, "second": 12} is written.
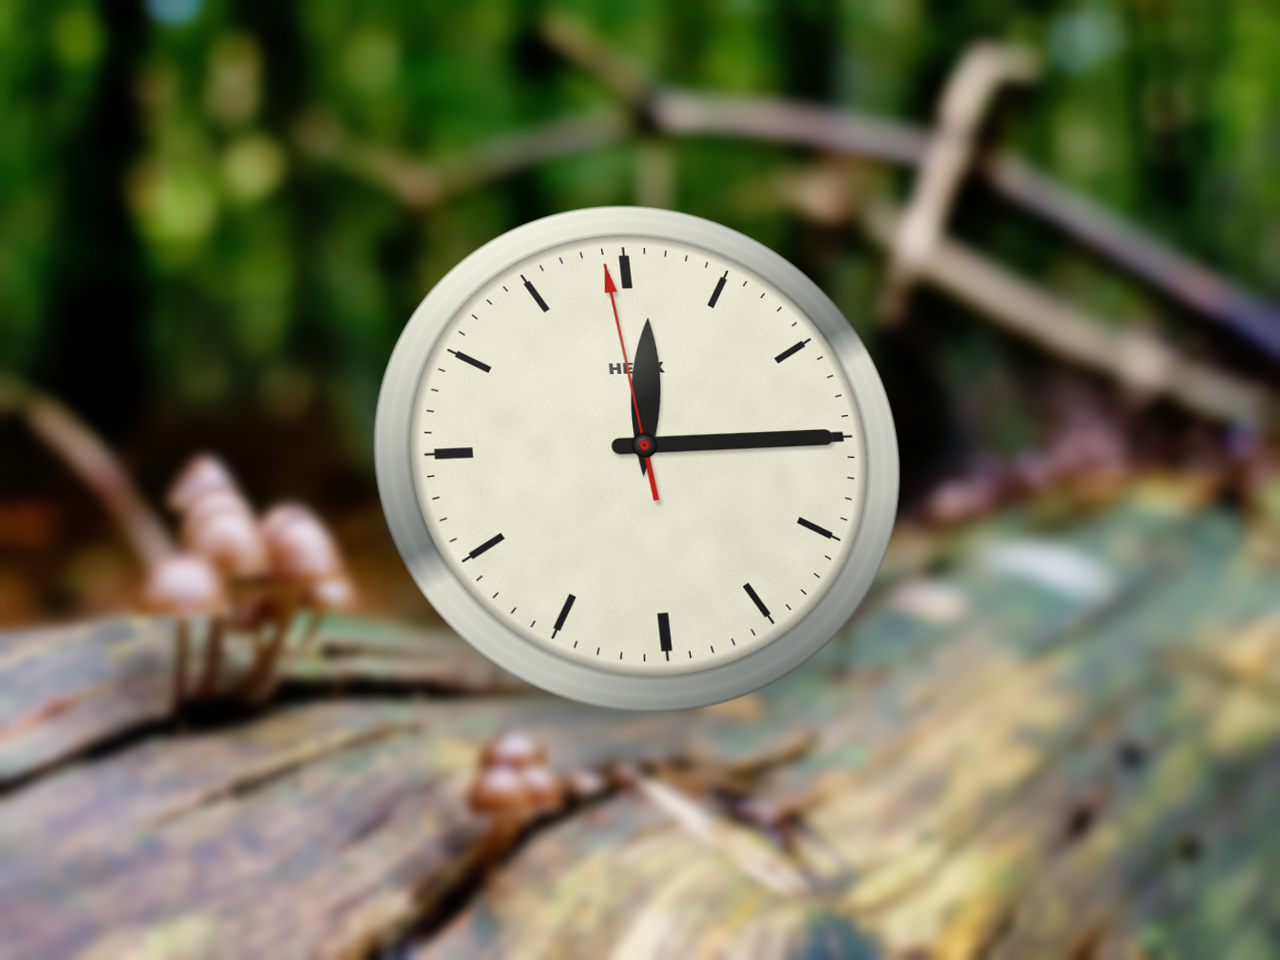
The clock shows {"hour": 12, "minute": 14, "second": 59}
